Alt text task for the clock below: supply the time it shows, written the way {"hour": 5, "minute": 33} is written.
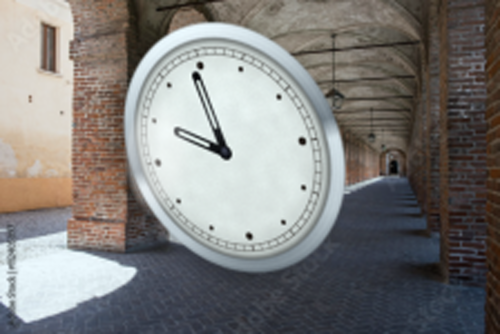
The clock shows {"hour": 9, "minute": 59}
